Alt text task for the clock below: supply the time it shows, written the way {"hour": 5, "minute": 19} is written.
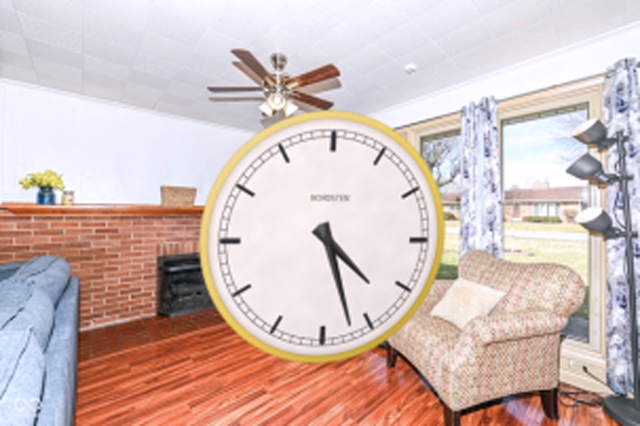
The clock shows {"hour": 4, "minute": 27}
